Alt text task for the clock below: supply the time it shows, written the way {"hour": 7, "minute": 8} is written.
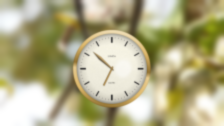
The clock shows {"hour": 6, "minute": 52}
